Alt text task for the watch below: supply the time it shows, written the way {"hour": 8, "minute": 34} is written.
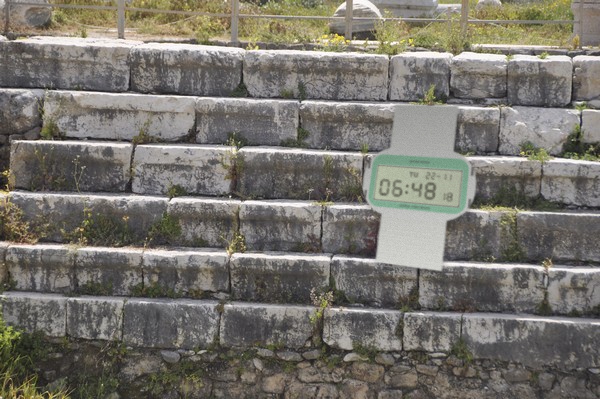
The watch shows {"hour": 6, "minute": 48}
